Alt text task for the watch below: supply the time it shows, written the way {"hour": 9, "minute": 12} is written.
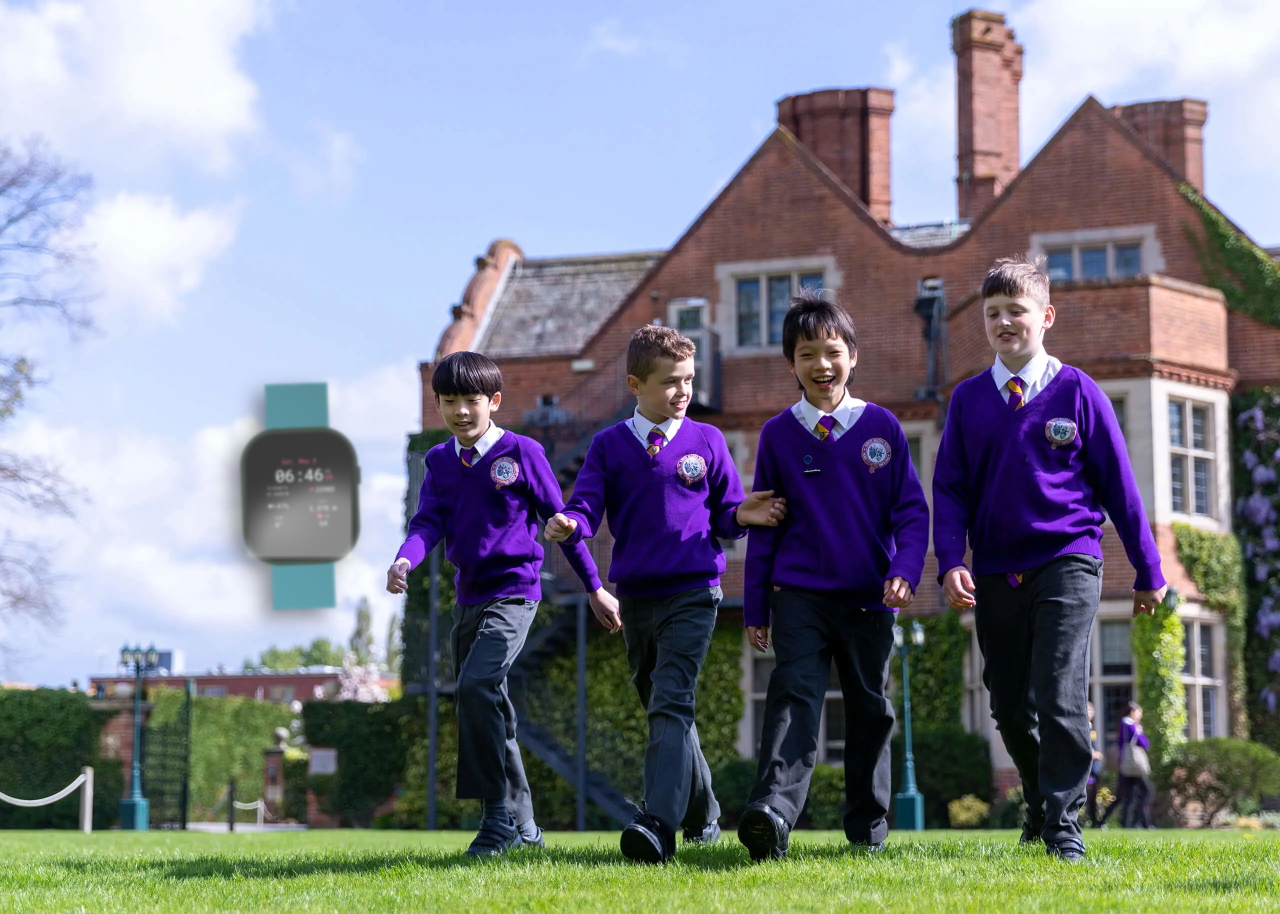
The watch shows {"hour": 6, "minute": 46}
